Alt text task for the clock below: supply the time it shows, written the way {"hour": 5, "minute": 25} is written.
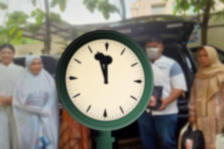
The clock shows {"hour": 11, "minute": 57}
